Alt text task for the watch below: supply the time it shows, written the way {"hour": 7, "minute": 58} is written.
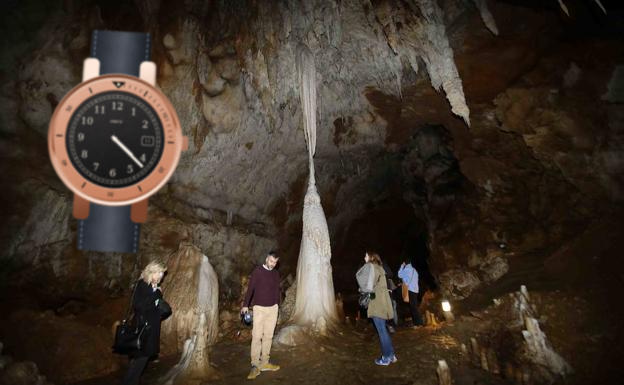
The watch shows {"hour": 4, "minute": 22}
